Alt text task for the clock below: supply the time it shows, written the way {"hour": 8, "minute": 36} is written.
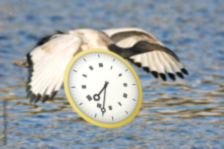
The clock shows {"hour": 7, "minute": 33}
